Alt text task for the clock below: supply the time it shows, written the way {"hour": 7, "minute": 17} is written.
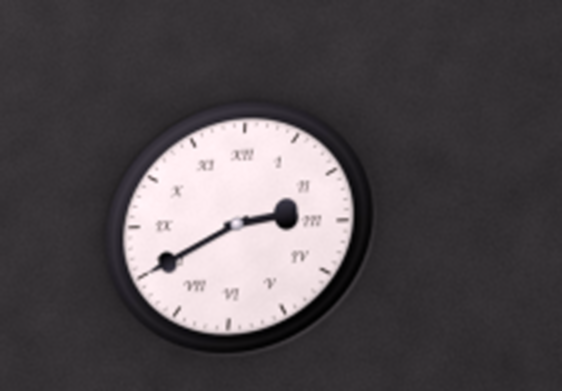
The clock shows {"hour": 2, "minute": 40}
